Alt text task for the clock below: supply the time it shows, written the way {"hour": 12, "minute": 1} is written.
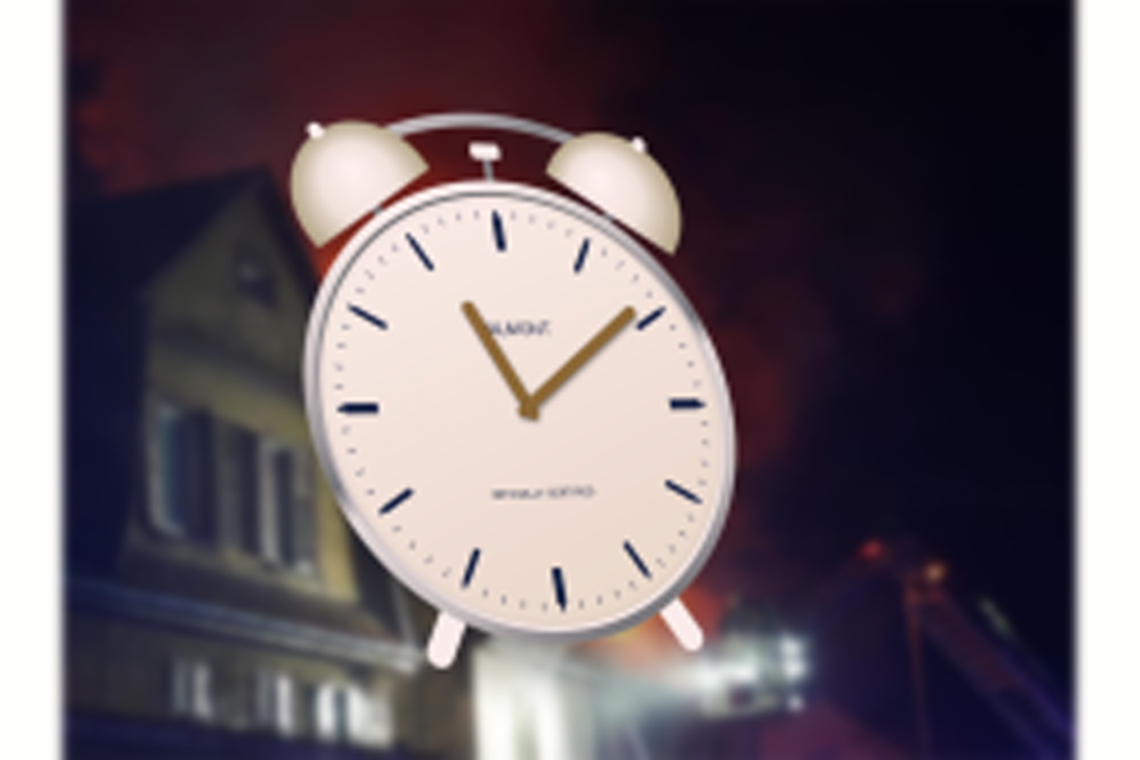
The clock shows {"hour": 11, "minute": 9}
